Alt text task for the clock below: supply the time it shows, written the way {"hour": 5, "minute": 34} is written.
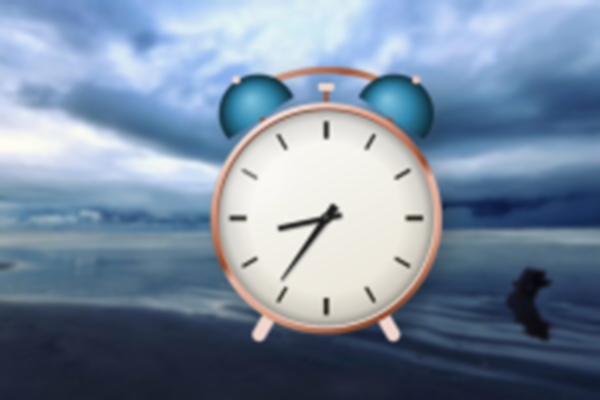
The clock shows {"hour": 8, "minute": 36}
